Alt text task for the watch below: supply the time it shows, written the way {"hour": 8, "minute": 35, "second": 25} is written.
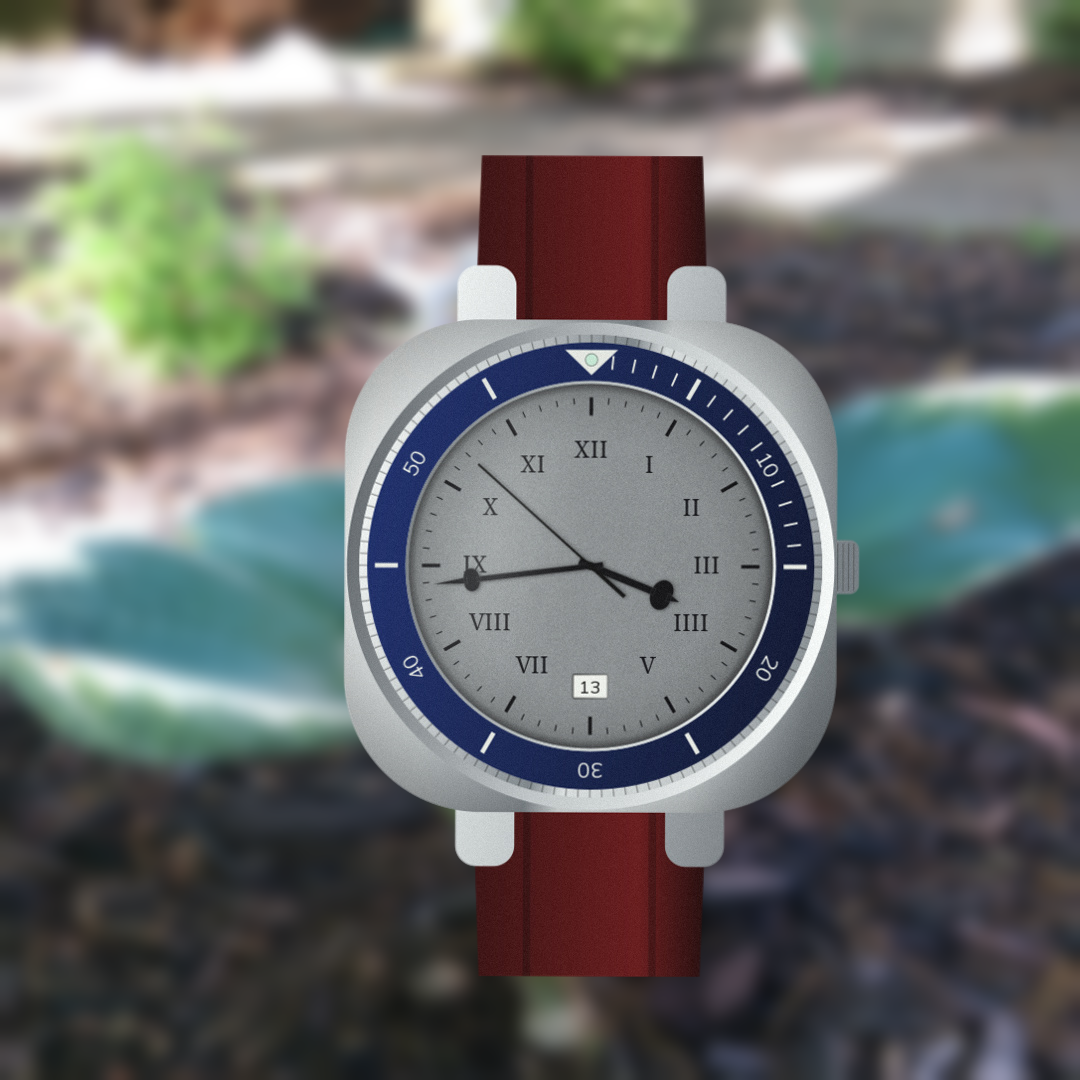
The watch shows {"hour": 3, "minute": 43, "second": 52}
